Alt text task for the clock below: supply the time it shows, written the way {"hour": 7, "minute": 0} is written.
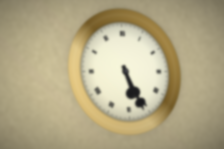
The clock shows {"hour": 5, "minute": 26}
